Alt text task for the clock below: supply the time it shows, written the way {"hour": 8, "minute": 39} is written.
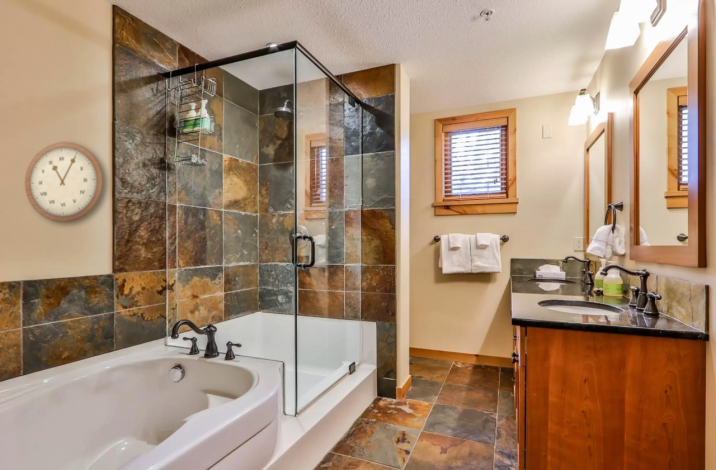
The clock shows {"hour": 11, "minute": 5}
